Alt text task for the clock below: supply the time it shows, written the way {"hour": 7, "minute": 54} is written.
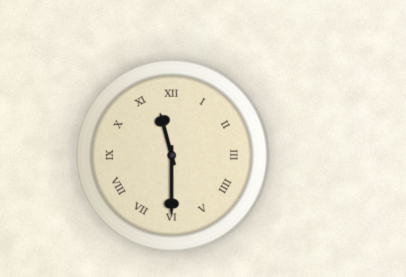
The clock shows {"hour": 11, "minute": 30}
